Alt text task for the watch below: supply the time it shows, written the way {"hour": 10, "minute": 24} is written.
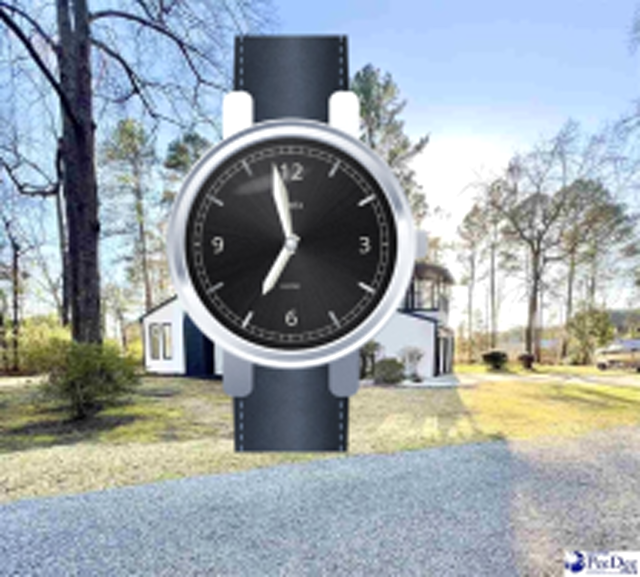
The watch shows {"hour": 6, "minute": 58}
